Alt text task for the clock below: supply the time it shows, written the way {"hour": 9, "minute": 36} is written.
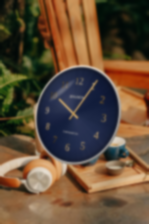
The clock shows {"hour": 10, "minute": 5}
